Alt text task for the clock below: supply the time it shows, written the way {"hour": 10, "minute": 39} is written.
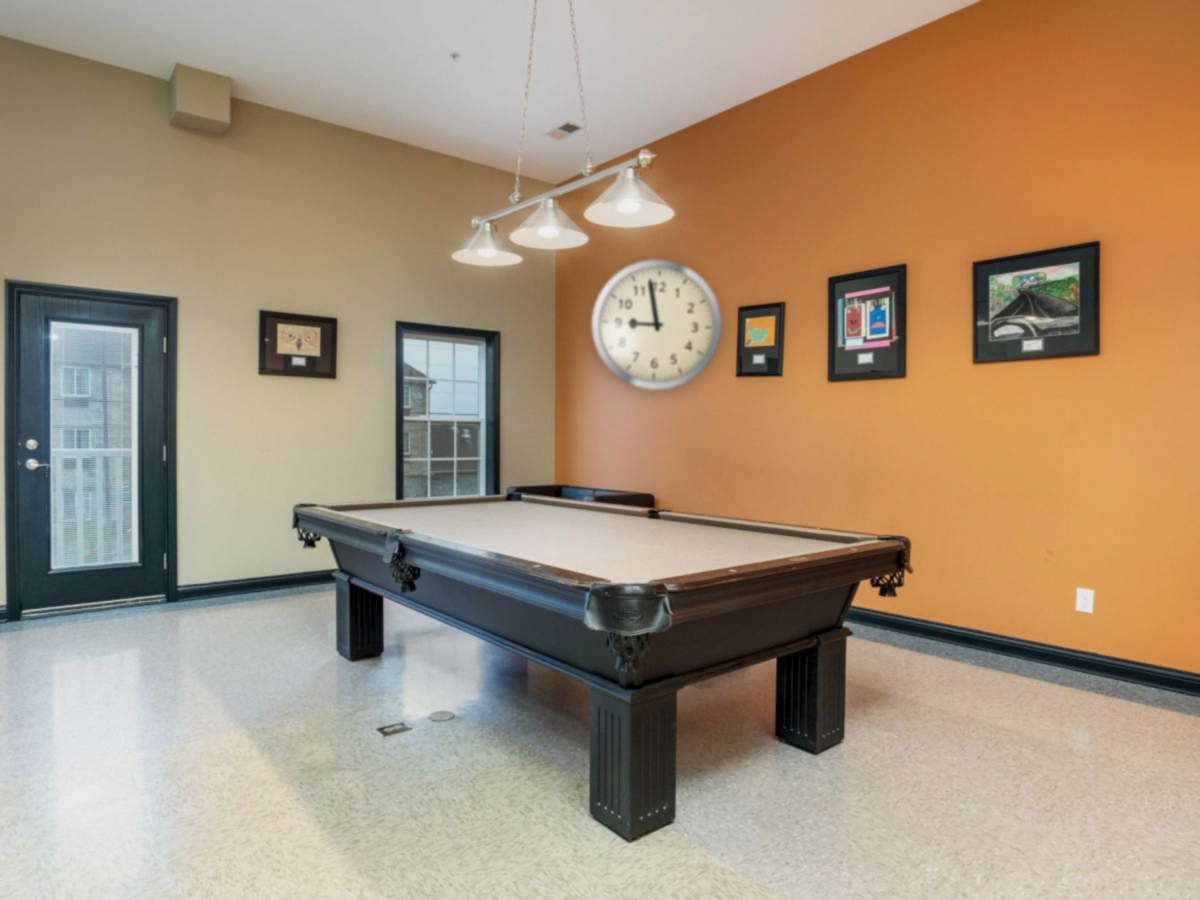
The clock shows {"hour": 8, "minute": 58}
